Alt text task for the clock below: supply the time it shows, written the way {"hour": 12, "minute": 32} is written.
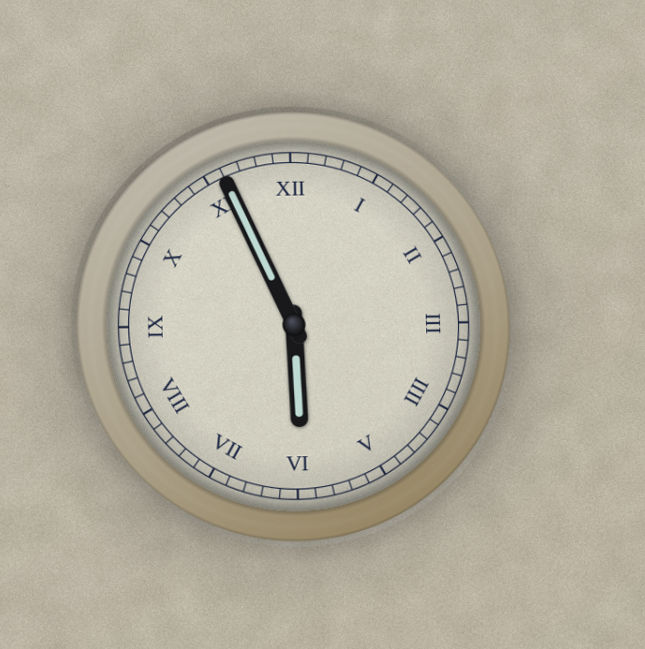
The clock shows {"hour": 5, "minute": 56}
